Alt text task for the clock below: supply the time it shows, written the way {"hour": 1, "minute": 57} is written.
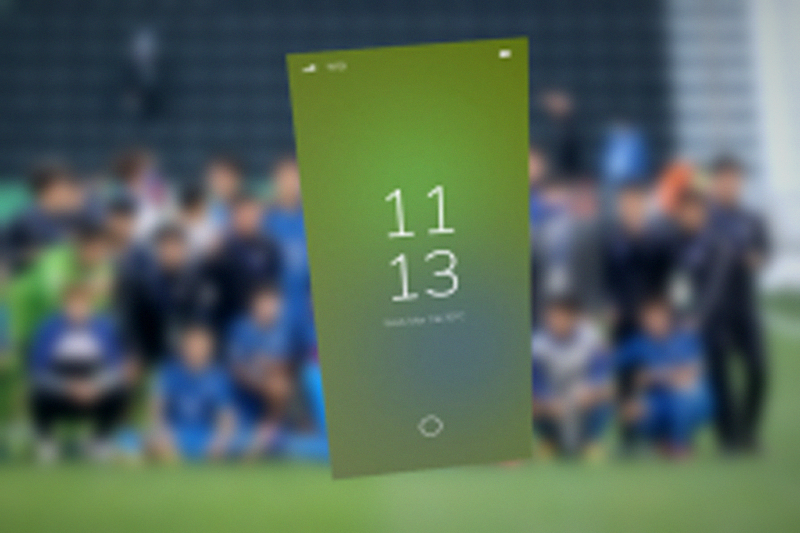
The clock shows {"hour": 11, "minute": 13}
